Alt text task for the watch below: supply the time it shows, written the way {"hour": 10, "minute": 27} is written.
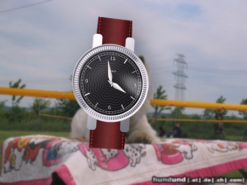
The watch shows {"hour": 3, "minute": 58}
